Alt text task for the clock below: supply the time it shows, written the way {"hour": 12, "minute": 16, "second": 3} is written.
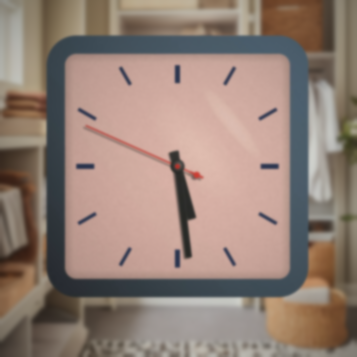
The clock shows {"hour": 5, "minute": 28, "second": 49}
